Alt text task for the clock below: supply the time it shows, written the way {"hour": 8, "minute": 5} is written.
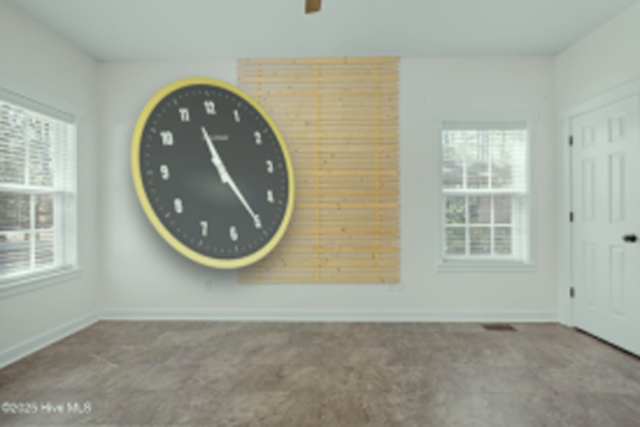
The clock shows {"hour": 11, "minute": 25}
